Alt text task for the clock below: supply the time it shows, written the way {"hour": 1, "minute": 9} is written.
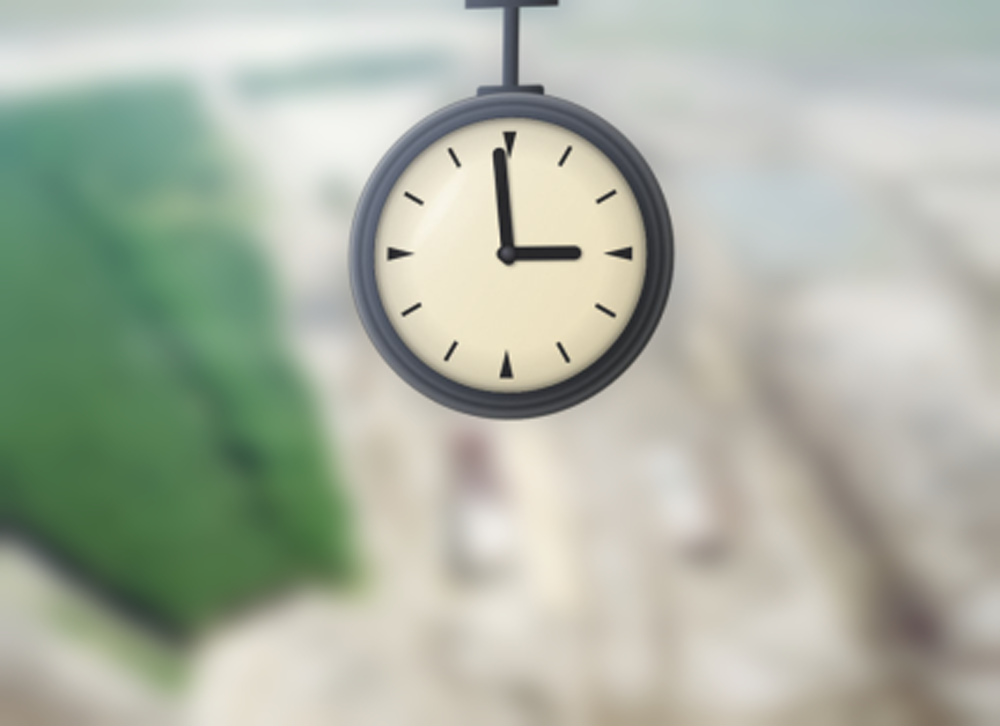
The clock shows {"hour": 2, "minute": 59}
